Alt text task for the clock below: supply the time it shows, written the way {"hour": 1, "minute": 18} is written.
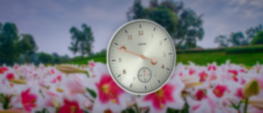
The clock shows {"hour": 3, "minute": 49}
